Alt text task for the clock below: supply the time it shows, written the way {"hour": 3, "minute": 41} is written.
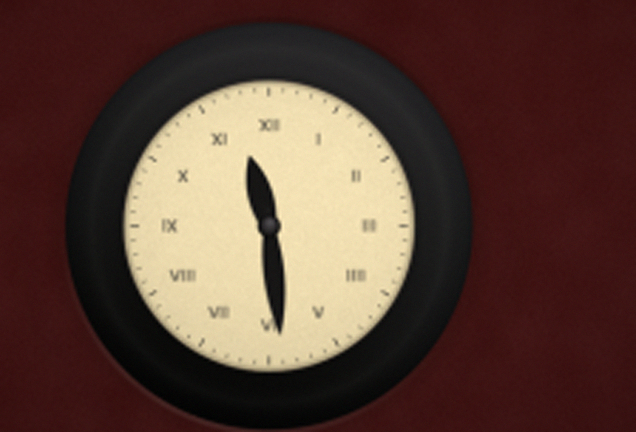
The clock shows {"hour": 11, "minute": 29}
